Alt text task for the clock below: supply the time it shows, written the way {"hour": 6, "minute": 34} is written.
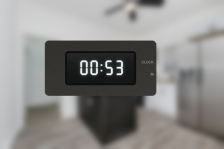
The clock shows {"hour": 0, "minute": 53}
